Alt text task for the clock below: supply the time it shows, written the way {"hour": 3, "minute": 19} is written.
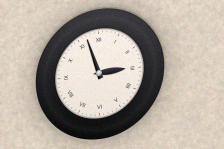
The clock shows {"hour": 2, "minute": 57}
